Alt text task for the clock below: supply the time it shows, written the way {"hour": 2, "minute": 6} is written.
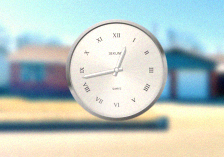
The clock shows {"hour": 12, "minute": 43}
